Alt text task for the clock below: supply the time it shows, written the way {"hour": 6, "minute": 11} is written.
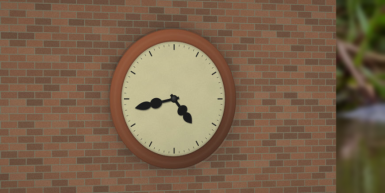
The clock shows {"hour": 4, "minute": 43}
